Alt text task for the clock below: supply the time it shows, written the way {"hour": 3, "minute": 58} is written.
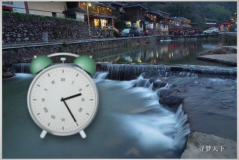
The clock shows {"hour": 2, "minute": 25}
